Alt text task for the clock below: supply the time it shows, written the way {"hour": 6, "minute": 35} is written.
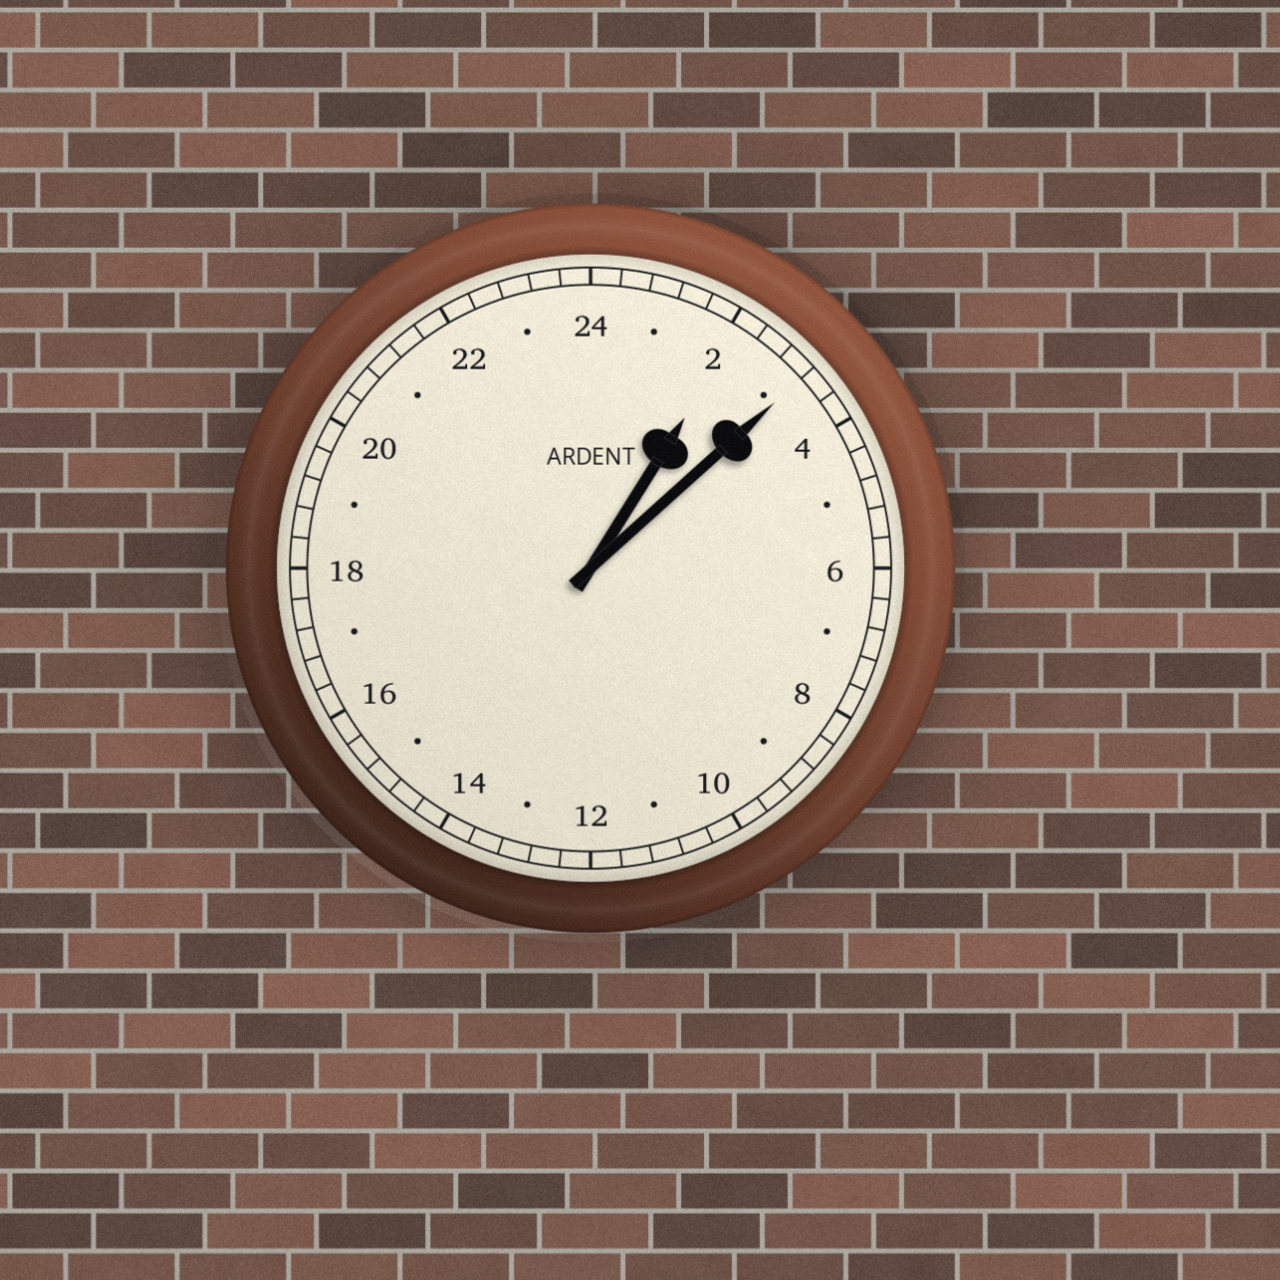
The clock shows {"hour": 2, "minute": 8}
